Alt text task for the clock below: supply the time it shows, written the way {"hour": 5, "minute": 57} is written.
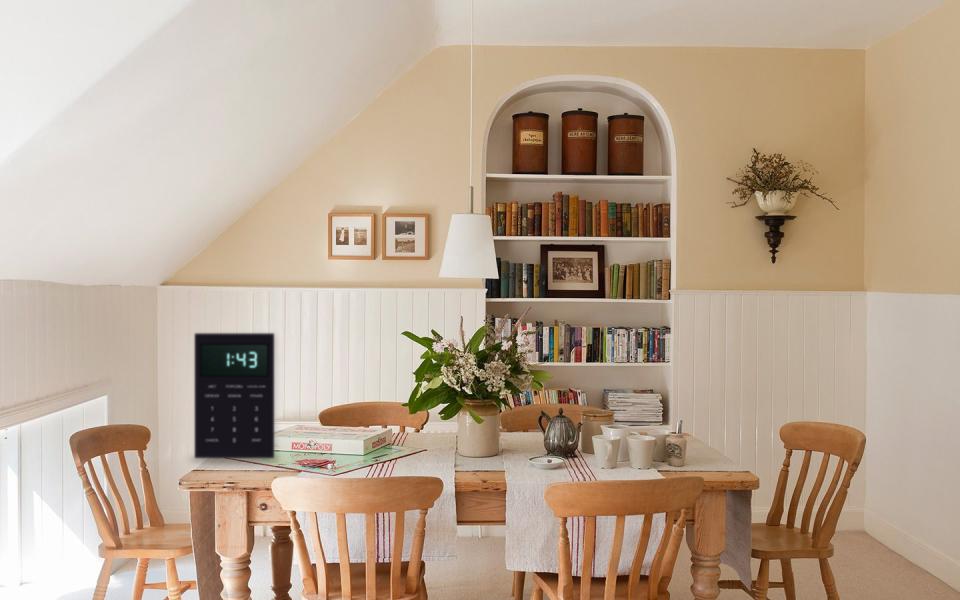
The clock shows {"hour": 1, "minute": 43}
